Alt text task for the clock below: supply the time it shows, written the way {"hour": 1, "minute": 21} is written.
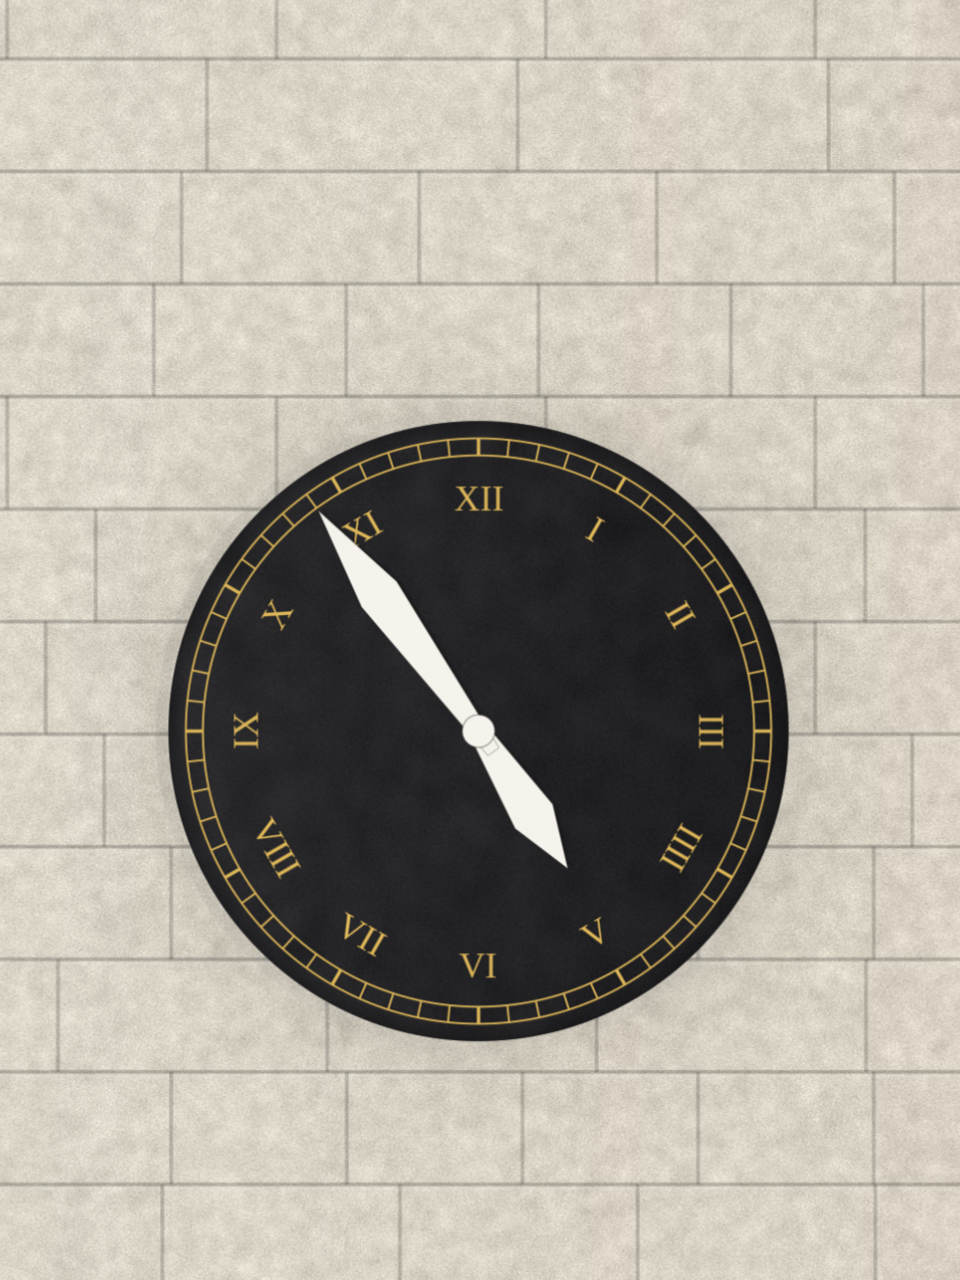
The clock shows {"hour": 4, "minute": 54}
